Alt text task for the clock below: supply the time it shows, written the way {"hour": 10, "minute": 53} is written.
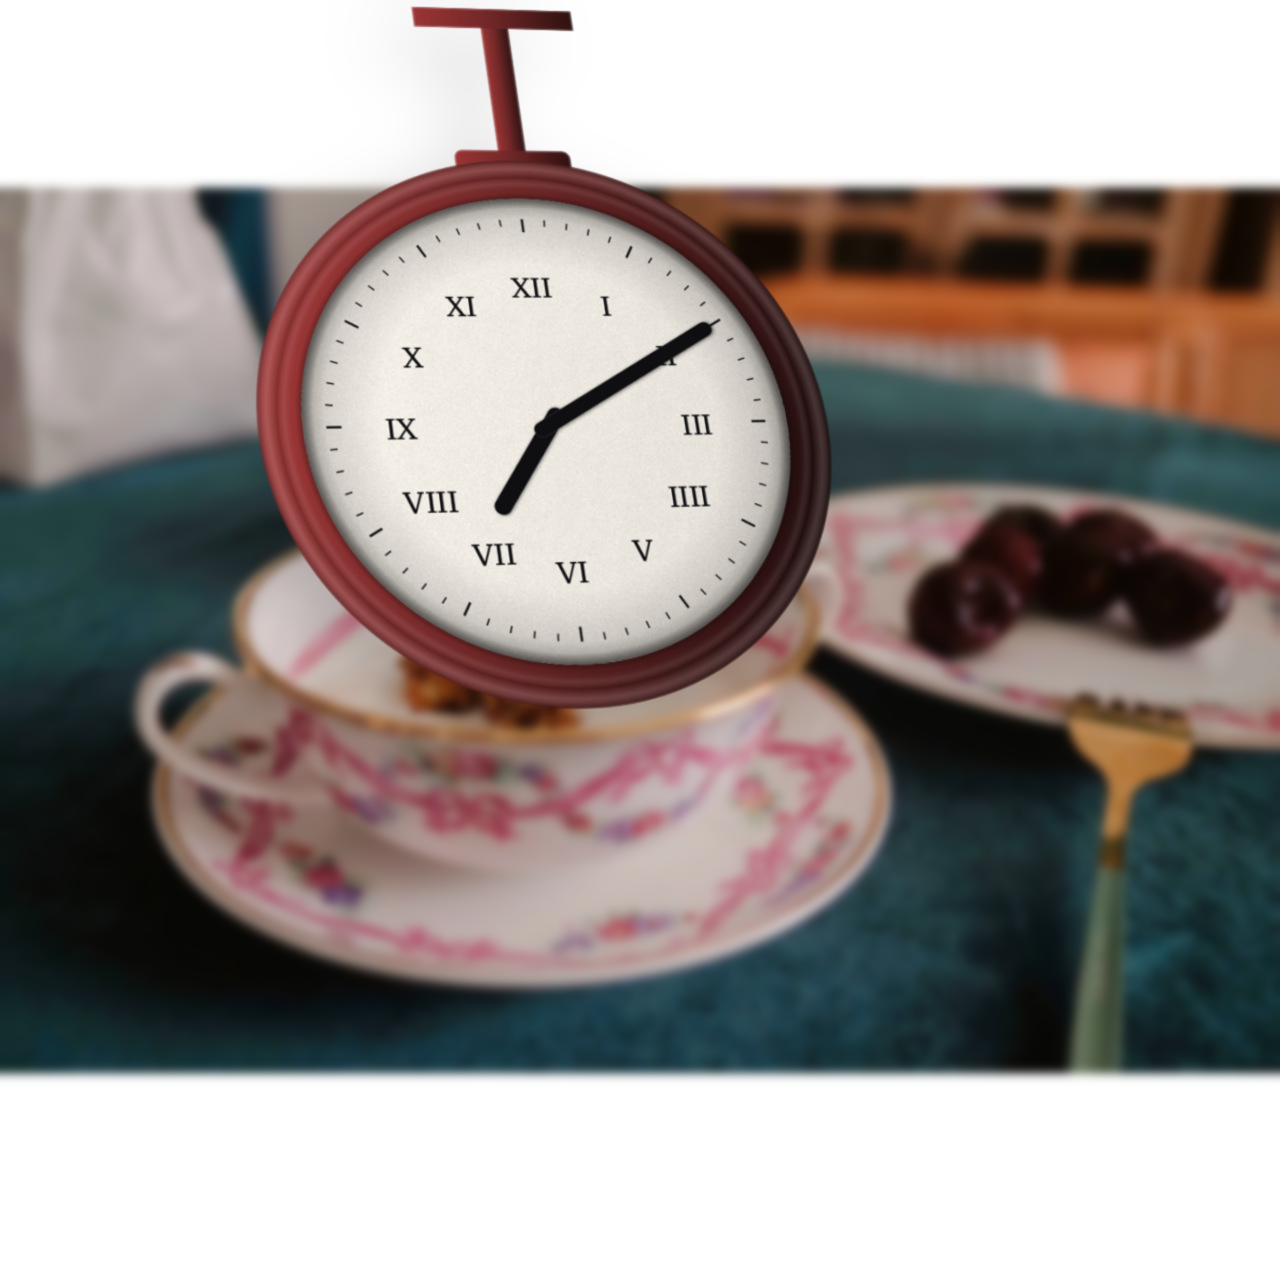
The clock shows {"hour": 7, "minute": 10}
